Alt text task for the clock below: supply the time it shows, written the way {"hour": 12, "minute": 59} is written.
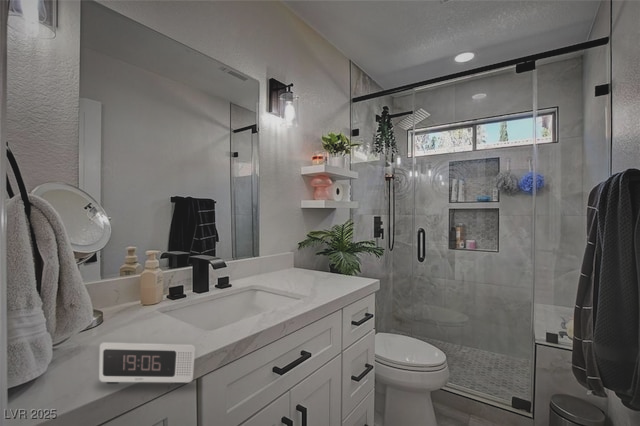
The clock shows {"hour": 19, "minute": 6}
